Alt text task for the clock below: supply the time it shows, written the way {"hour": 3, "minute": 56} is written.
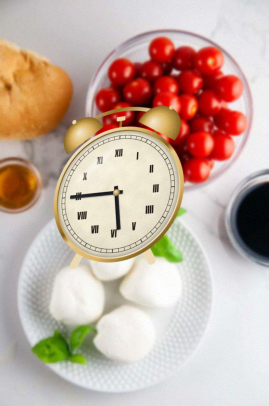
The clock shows {"hour": 5, "minute": 45}
